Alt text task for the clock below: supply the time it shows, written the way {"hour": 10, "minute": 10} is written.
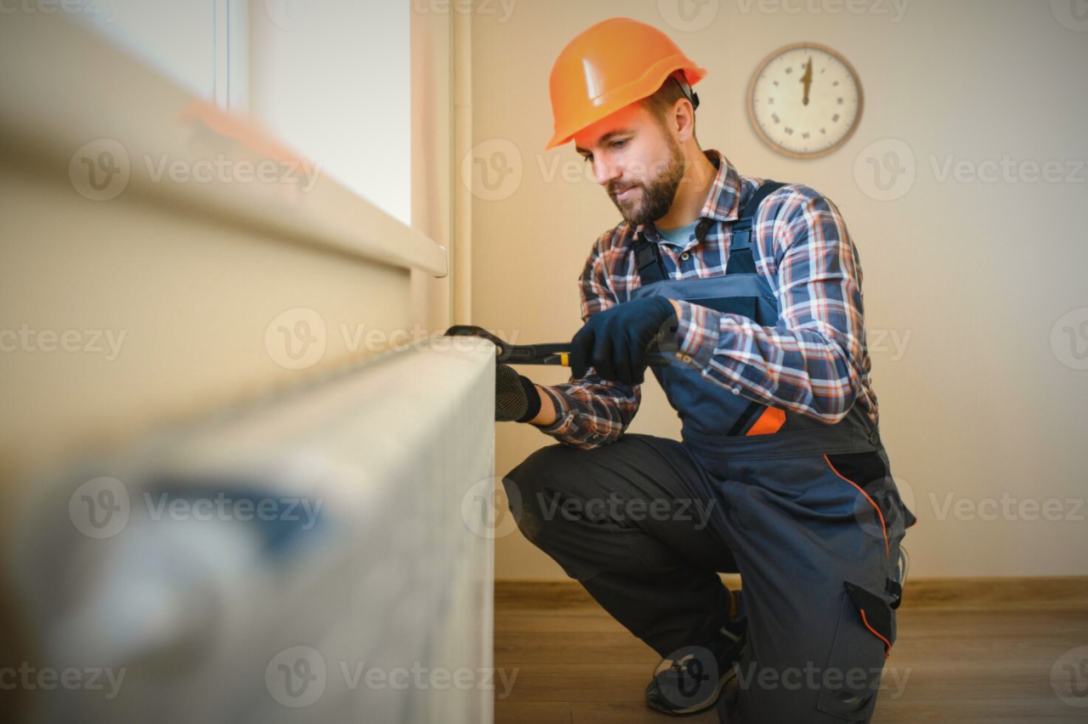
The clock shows {"hour": 12, "minute": 1}
